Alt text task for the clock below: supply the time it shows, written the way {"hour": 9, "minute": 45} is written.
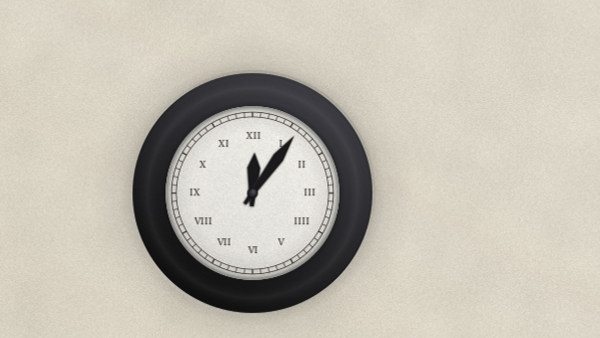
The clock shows {"hour": 12, "minute": 6}
